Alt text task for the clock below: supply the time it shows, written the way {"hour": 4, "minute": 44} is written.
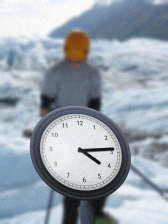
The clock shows {"hour": 4, "minute": 14}
